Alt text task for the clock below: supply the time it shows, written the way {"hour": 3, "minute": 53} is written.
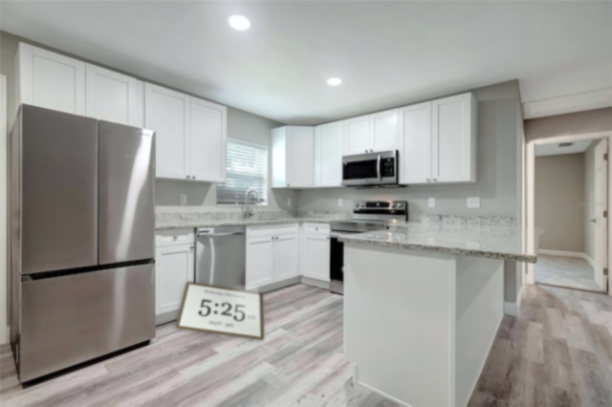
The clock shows {"hour": 5, "minute": 25}
